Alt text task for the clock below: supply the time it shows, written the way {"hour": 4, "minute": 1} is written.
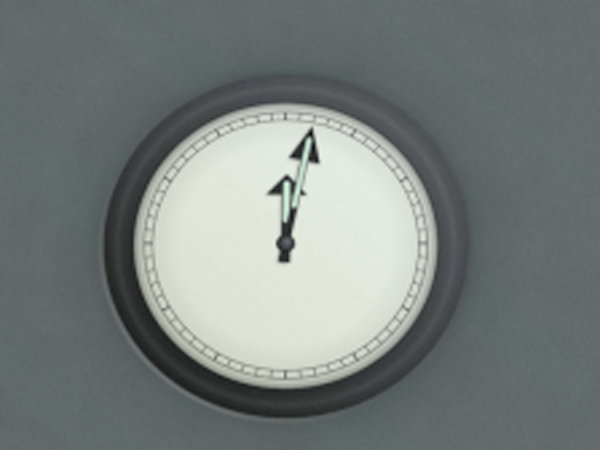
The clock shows {"hour": 12, "minute": 2}
